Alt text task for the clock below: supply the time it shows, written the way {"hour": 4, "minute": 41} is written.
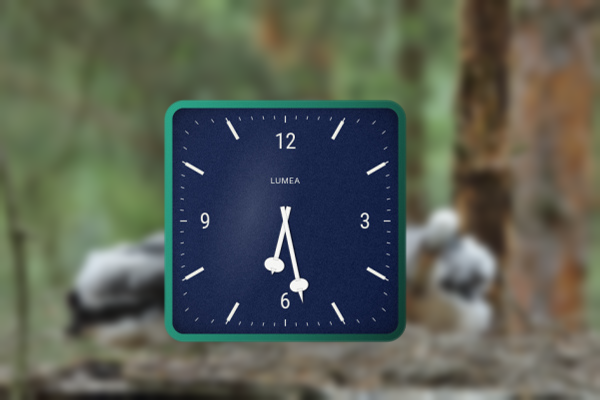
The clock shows {"hour": 6, "minute": 28}
